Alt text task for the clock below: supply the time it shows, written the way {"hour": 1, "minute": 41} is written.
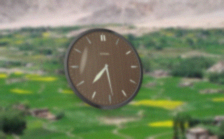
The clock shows {"hour": 7, "minute": 29}
